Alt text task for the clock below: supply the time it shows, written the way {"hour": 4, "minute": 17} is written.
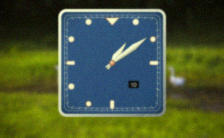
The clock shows {"hour": 1, "minute": 9}
